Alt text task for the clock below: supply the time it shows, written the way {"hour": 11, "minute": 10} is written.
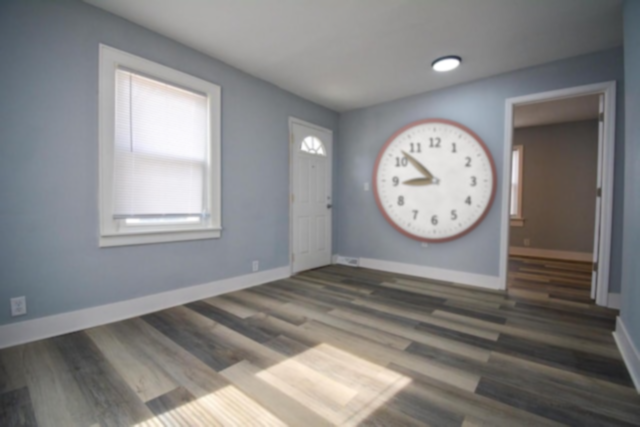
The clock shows {"hour": 8, "minute": 52}
